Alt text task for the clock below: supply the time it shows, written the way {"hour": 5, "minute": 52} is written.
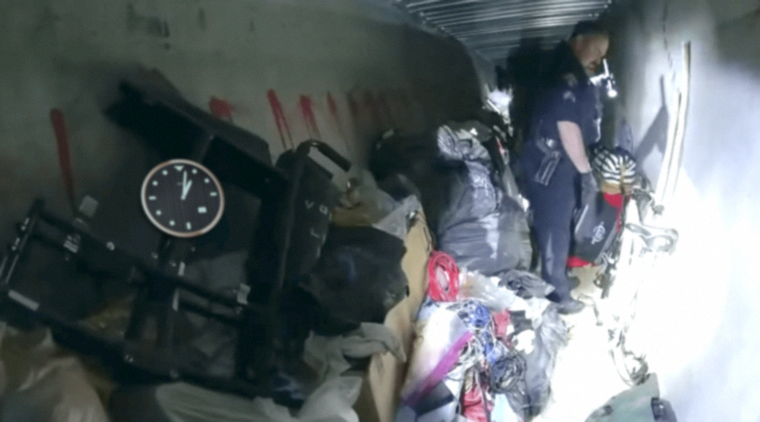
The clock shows {"hour": 1, "minute": 2}
